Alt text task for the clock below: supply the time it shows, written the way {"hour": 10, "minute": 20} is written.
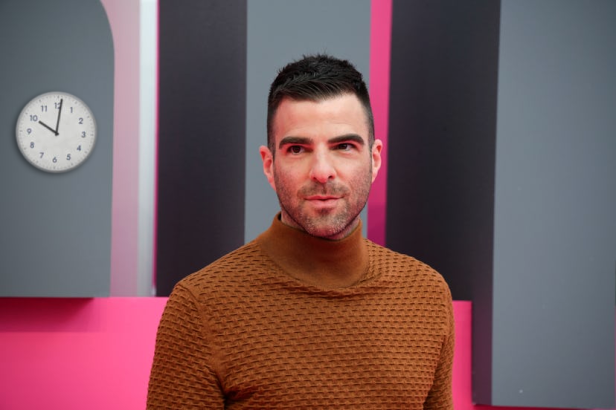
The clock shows {"hour": 10, "minute": 1}
